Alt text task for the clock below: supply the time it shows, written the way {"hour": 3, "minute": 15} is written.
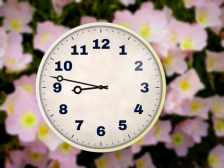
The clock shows {"hour": 8, "minute": 47}
